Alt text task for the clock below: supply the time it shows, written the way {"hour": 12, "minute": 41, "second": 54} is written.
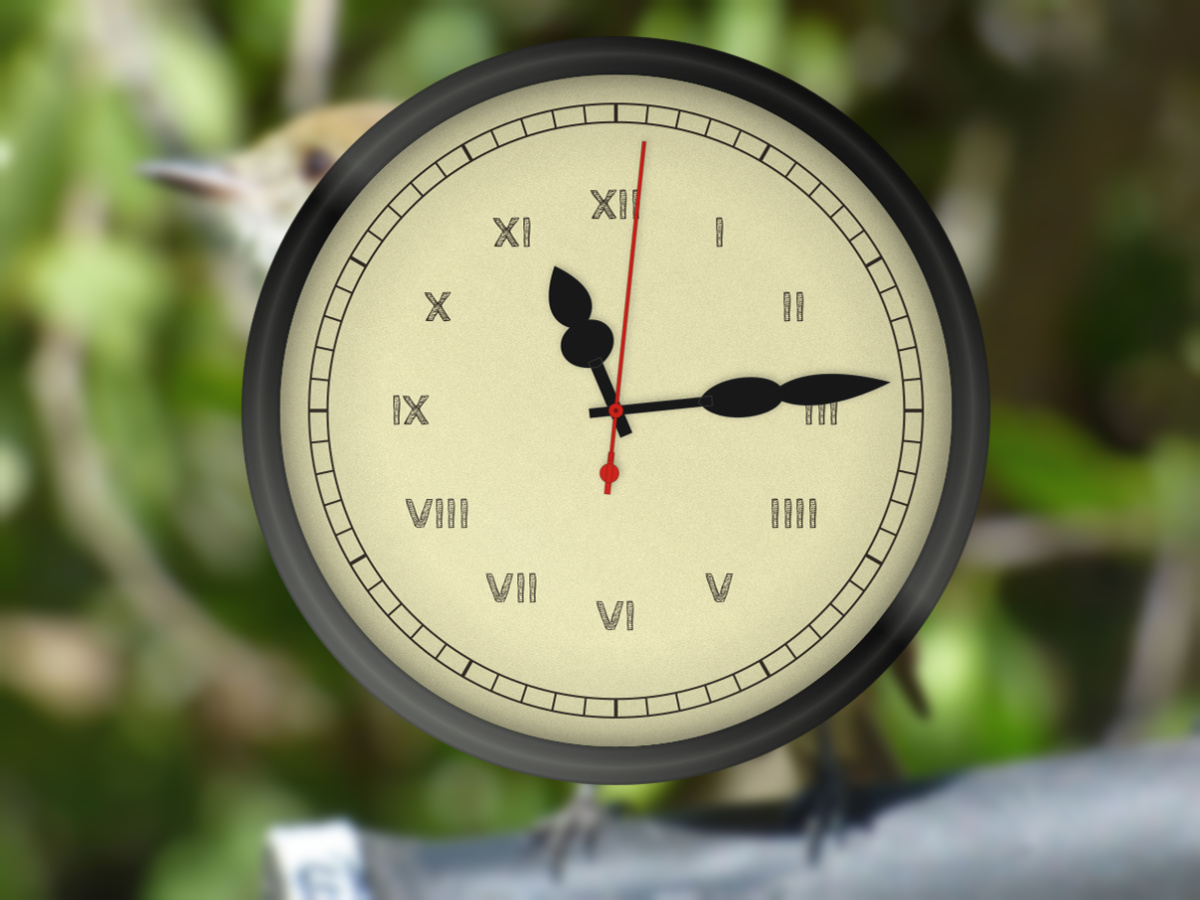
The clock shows {"hour": 11, "minute": 14, "second": 1}
